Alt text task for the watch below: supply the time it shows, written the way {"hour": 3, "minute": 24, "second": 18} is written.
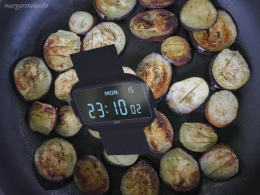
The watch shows {"hour": 23, "minute": 10, "second": 2}
